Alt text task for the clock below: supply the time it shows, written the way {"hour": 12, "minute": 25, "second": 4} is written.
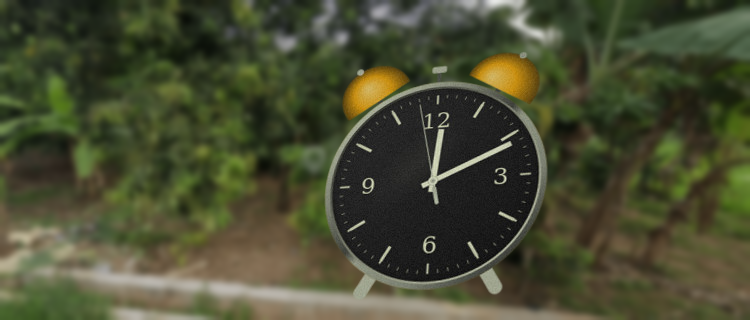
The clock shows {"hour": 12, "minute": 10, "second": 58}
